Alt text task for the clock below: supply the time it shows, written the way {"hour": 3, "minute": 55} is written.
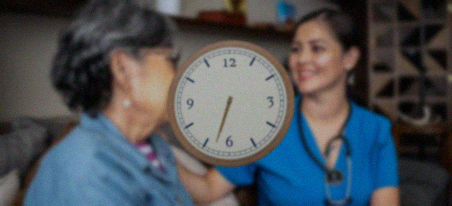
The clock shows {"hour": 6, "minute": 33}
